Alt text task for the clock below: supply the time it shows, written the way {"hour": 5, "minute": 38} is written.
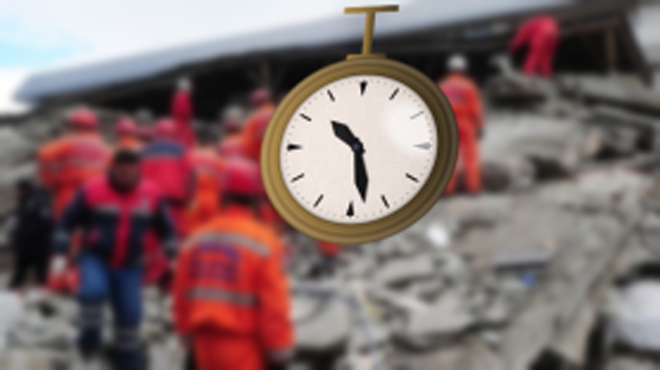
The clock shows {"hour": 10, "minute": 28}
